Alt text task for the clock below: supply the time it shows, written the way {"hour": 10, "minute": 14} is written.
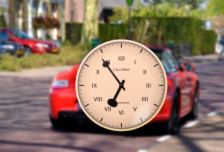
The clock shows {"hour": 6, "minute": 54}
